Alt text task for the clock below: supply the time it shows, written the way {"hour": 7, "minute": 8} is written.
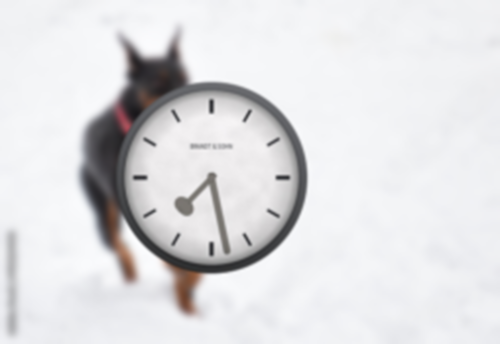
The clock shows {"hour": 7, "minute": 28}
